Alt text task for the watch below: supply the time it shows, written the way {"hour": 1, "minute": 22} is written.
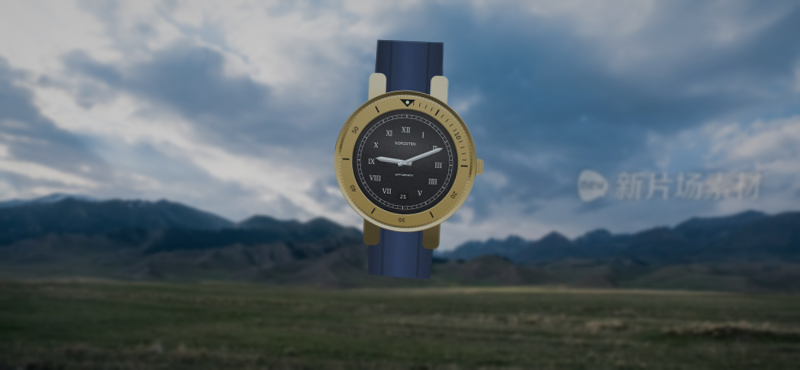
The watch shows {"hour": 9, "minute": 11}
